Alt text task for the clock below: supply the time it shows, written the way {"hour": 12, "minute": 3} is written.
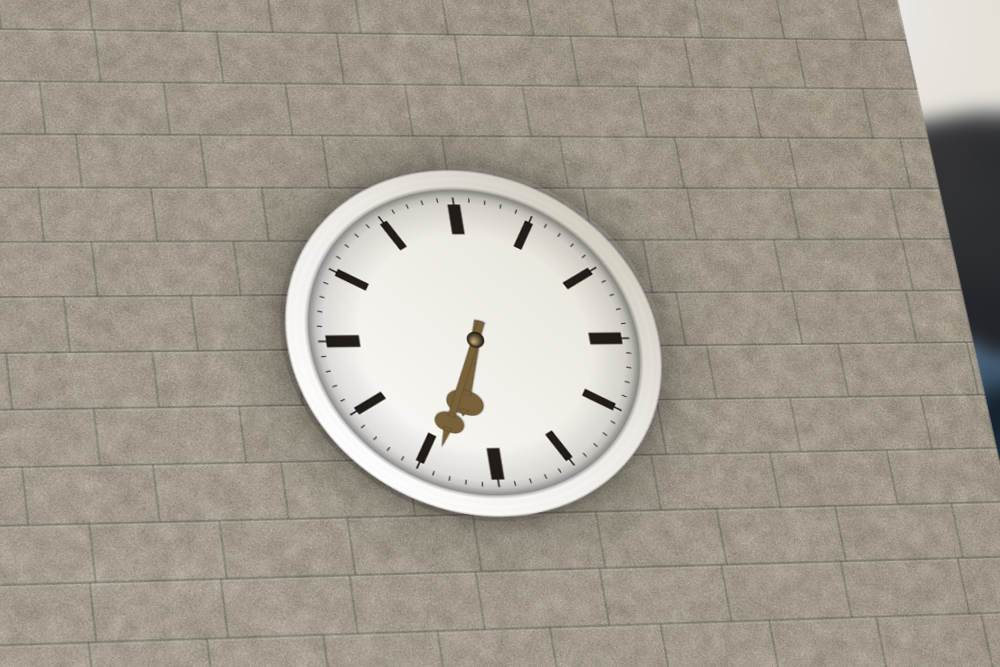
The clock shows {"hour": 6, "minute": 34}
